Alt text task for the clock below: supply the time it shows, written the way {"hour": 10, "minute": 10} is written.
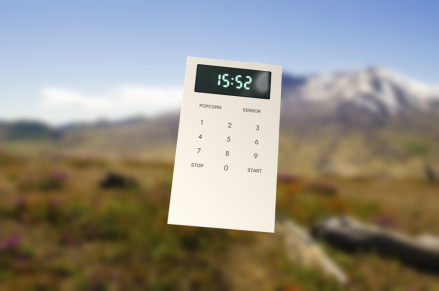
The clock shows {"hour": 15, "minute": 52}
